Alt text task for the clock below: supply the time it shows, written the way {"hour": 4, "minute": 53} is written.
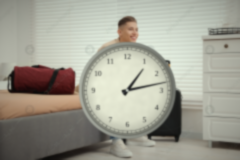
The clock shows {"hour": 1, "minute": 13}
